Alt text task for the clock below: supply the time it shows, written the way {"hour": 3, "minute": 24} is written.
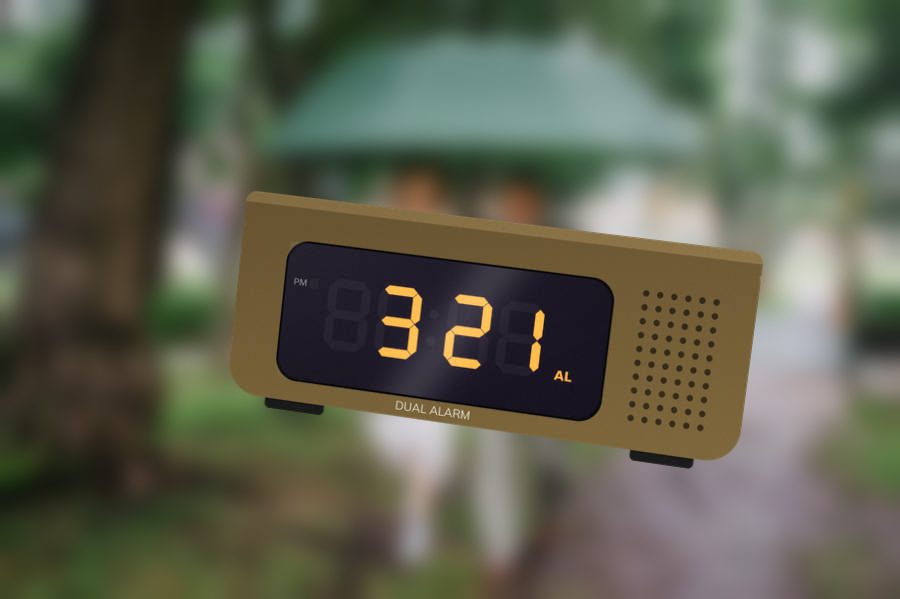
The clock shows {"hour": 3, "minute": 21}
